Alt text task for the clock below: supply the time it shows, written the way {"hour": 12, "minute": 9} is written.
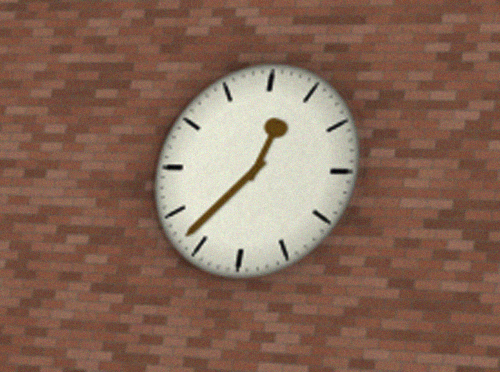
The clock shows {"hour": 12, "minute": 37}
